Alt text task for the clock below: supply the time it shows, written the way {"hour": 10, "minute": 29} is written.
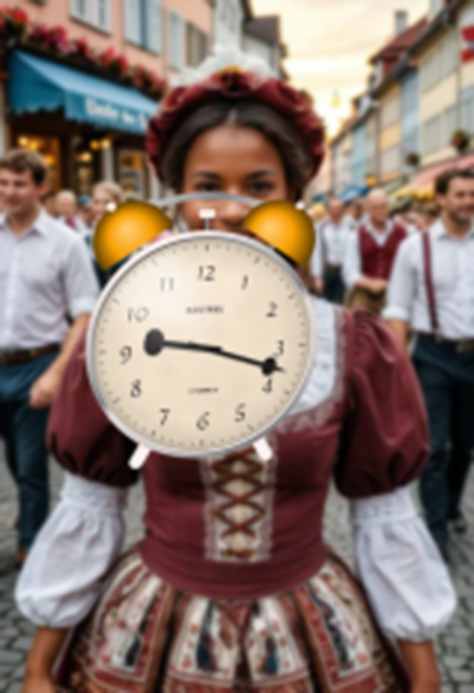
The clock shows {"hour": 9, "minute": 18}
